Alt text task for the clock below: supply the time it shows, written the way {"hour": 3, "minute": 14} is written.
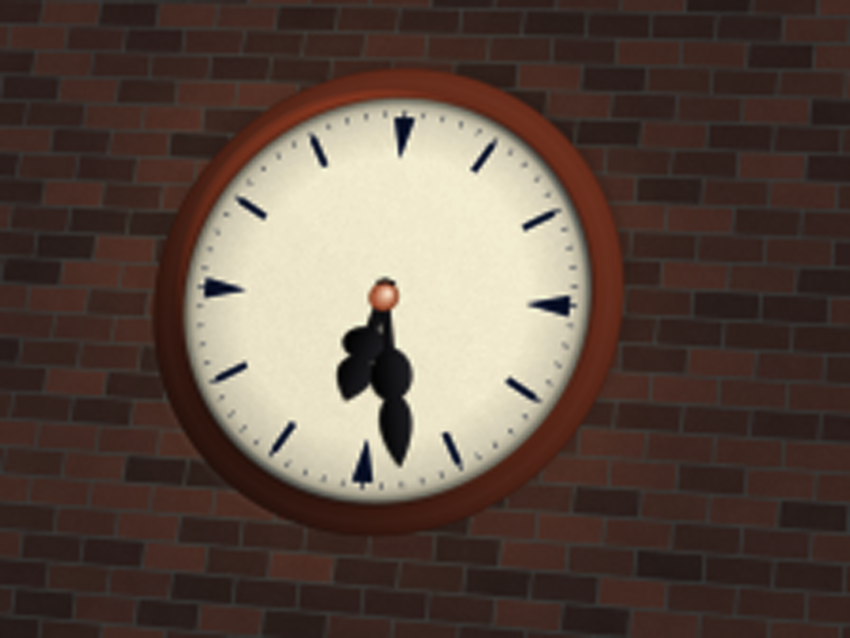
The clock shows {"hour": 6, "minute": 28}
